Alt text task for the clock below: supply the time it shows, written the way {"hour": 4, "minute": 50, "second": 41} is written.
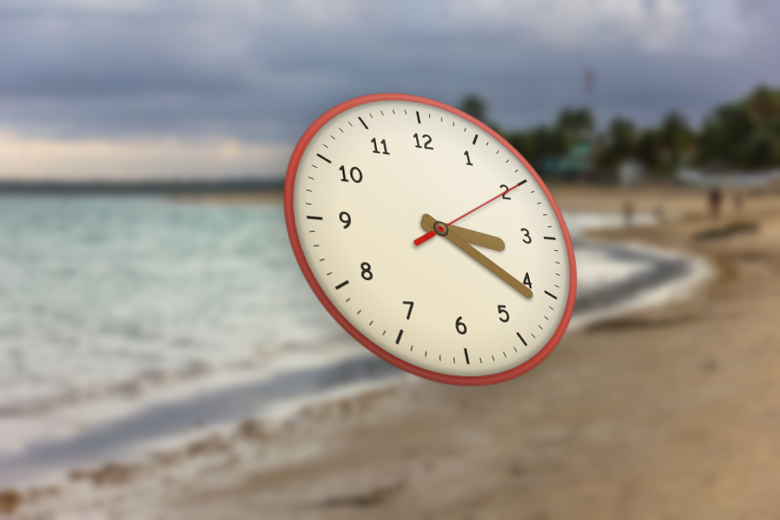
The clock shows {"hour": 3, "minute": 21, "second": 10}
